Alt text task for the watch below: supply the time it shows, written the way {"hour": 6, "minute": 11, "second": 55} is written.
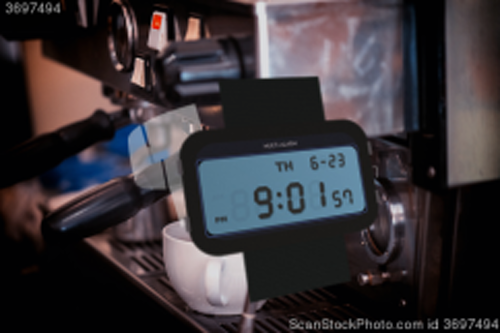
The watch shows {"hour": 9, "minute": 1, "second": 57}
